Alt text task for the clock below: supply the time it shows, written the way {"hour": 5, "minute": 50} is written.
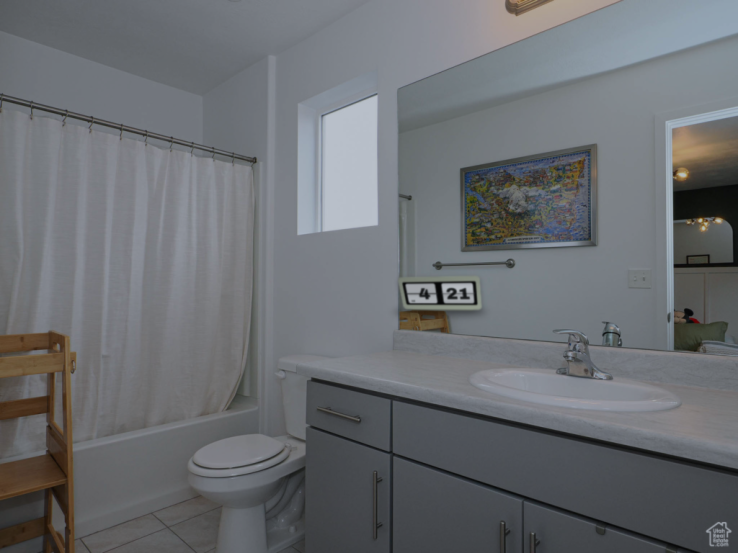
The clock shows {"hour": 4, "minute": 21}
